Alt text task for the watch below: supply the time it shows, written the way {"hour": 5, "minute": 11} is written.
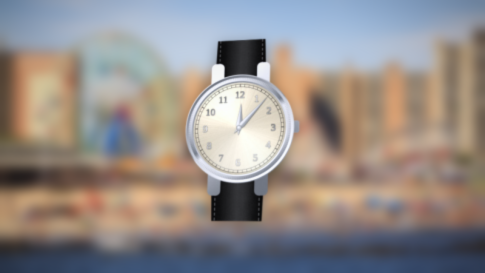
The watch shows {"hour": 12, "minute": 7}
